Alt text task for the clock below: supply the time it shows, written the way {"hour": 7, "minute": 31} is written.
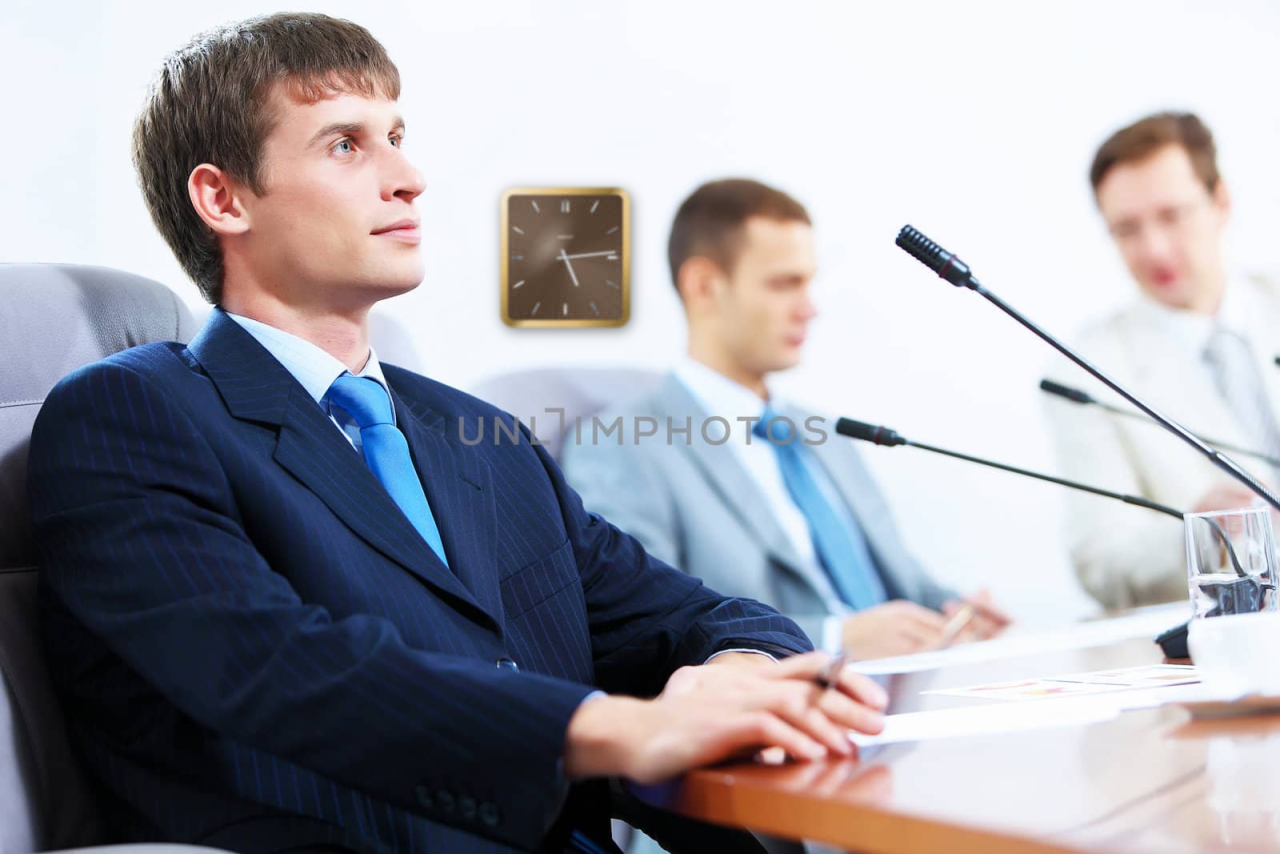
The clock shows {"hour": 5, "minute": 14}
